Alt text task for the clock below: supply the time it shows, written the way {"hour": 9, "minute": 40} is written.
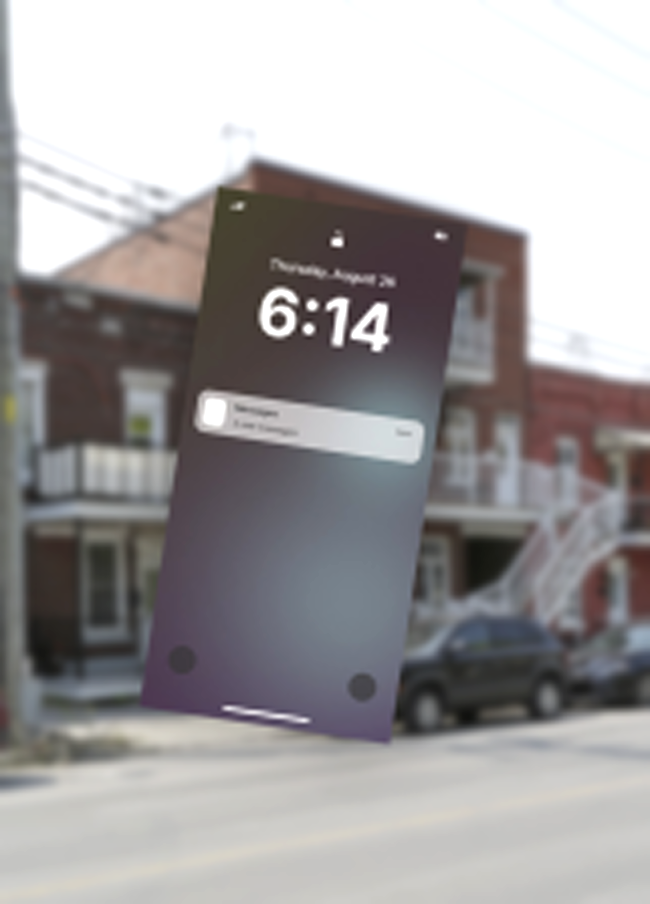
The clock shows {"hour": 6, "minute": 14}
